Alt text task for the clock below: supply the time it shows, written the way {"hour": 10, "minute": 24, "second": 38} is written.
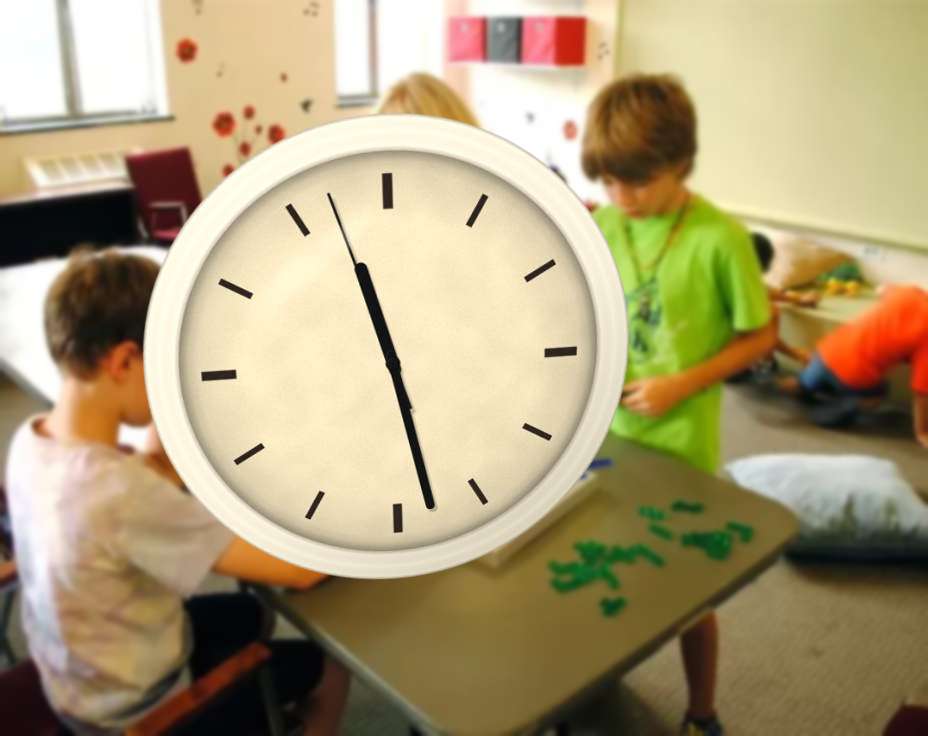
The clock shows {"hour": 11, "minute": 27, "second": 57}
